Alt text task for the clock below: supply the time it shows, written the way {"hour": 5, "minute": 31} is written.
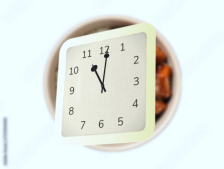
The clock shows {"hour": 11, "minute": 1}
